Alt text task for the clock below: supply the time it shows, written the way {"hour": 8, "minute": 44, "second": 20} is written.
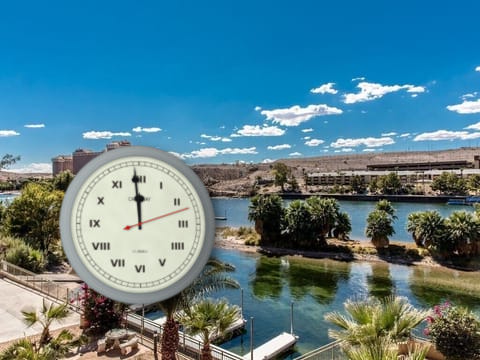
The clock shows {"hour": 11, "minute": 59, "second": 12}
